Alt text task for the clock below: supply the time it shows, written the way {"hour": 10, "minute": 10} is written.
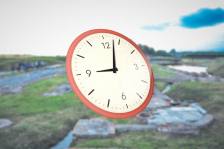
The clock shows {"hour": 9, "minute": 3}
